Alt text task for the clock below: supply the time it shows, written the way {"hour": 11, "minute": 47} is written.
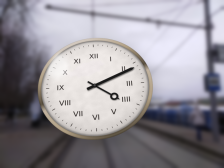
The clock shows {"hour": 4, "minute": 11}
